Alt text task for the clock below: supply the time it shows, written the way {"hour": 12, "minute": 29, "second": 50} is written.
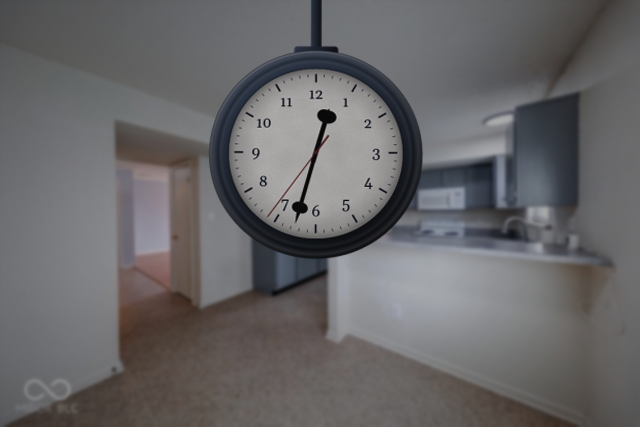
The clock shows {"hour": 12, "minute": 32, "second": 36}
